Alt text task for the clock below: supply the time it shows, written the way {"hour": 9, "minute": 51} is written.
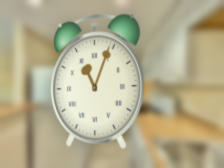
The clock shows {"hour": 11, "minute": 4}
